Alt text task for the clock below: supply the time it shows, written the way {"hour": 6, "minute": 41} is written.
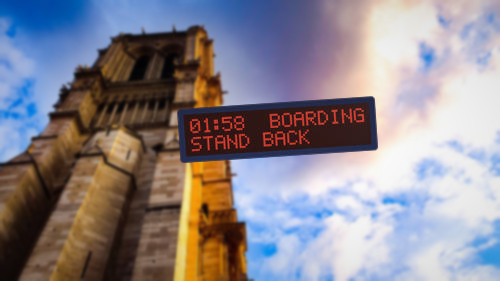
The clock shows {"hour": 1, "minute": 58}
